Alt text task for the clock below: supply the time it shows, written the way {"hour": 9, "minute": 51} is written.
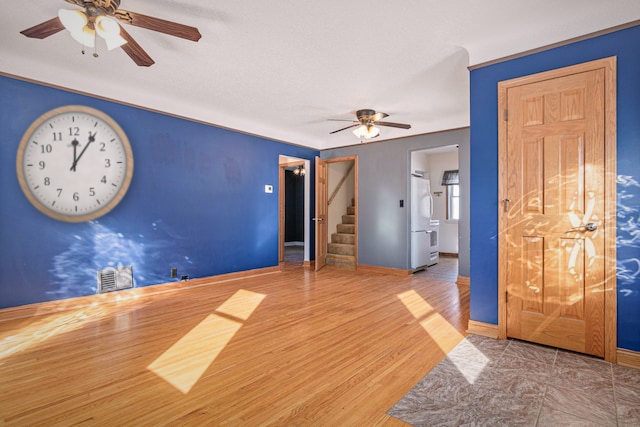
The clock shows {"hour": 12, "minute": 6}
